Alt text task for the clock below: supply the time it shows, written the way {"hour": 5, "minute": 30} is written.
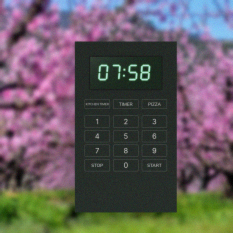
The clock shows {"hour": 7, "minute": 58}
